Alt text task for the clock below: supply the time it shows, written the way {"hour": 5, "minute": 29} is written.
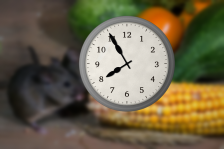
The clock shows {"hour": 7, "minute": 55}
